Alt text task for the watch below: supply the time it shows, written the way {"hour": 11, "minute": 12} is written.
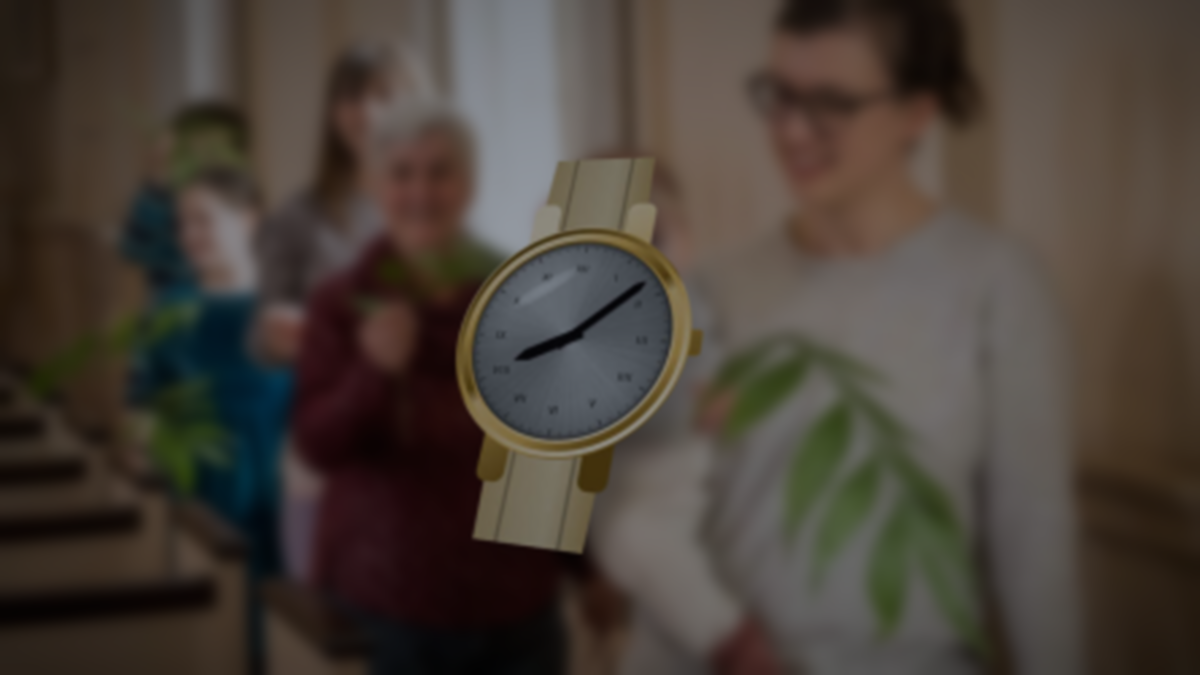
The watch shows {"hour": 8, "minute": 8}
